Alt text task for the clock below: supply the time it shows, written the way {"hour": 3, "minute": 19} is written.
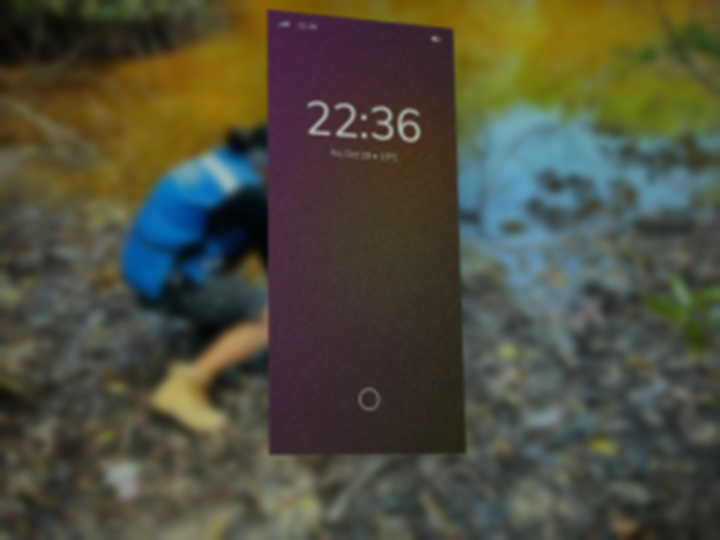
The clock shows {"hour": 22, "minute": 36}
